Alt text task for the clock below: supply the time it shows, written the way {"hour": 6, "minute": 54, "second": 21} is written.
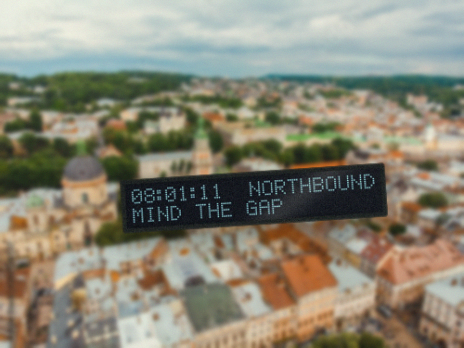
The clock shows {"hour": 8, "minute": 1, "second": 11}
